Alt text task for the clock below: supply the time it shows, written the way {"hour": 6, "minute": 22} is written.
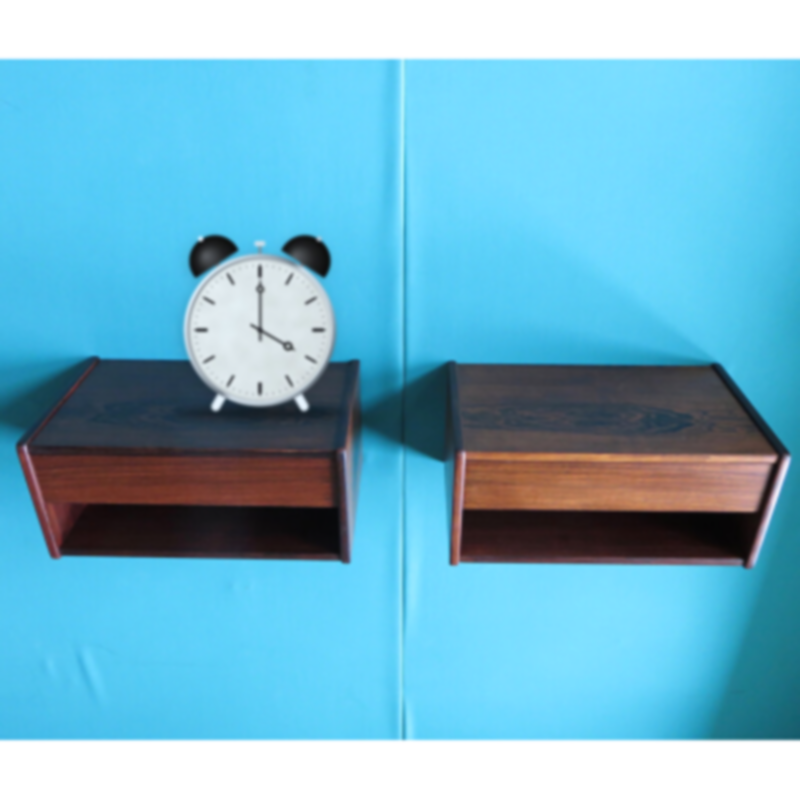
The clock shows {"hour": 4, "minute": 0}
